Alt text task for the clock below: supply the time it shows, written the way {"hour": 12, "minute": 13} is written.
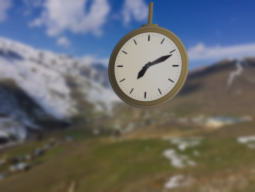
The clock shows {"hour": 7, "minute": 11}
